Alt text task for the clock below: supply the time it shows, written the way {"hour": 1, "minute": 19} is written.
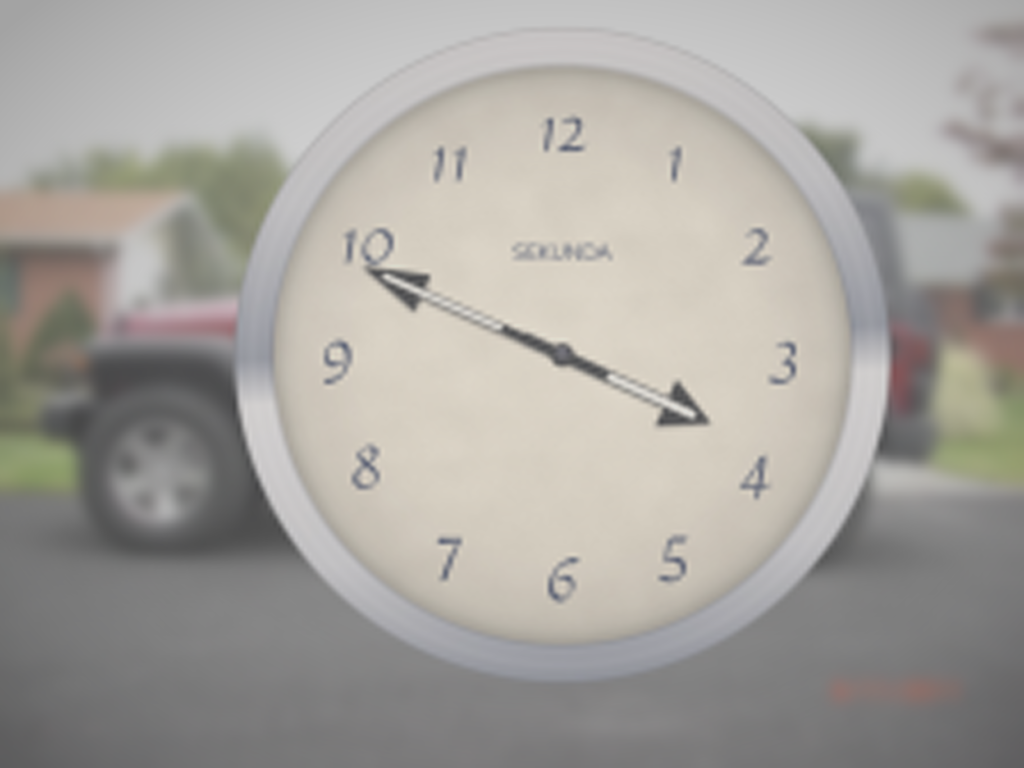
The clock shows {"hour": 3, "minute": 49}
